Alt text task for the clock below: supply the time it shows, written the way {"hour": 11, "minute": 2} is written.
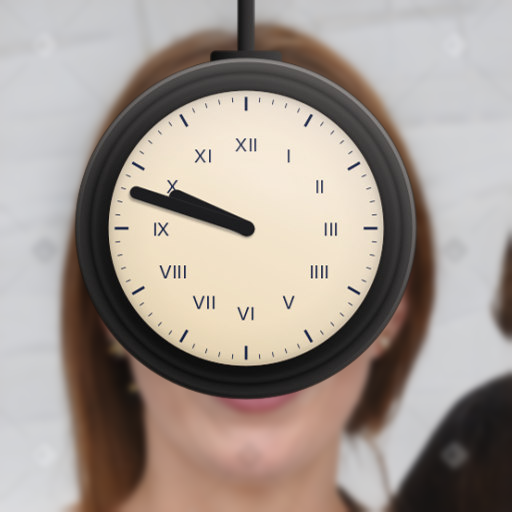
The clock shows {"hour": 9, "minute": 48}
